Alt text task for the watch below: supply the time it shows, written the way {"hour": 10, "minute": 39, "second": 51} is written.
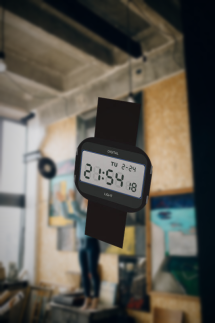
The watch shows {"hour": 21, "minute": 54, "second": 18}
